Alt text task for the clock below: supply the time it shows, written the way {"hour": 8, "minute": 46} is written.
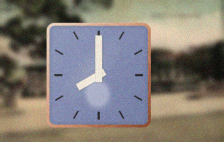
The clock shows {"hour": 8, "minute": 0}
